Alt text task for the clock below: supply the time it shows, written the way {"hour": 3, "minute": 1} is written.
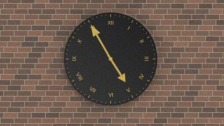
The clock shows {"hour": 4, "minute": 55}
